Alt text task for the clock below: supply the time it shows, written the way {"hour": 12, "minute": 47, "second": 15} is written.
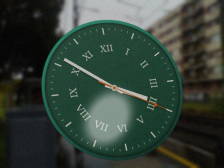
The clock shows {"hour": 3, "minute": 51, "second": 20}
